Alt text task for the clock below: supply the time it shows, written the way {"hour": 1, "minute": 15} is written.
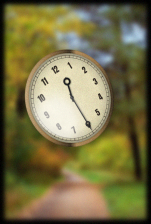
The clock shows {"hour": 12, "minute": 30}
